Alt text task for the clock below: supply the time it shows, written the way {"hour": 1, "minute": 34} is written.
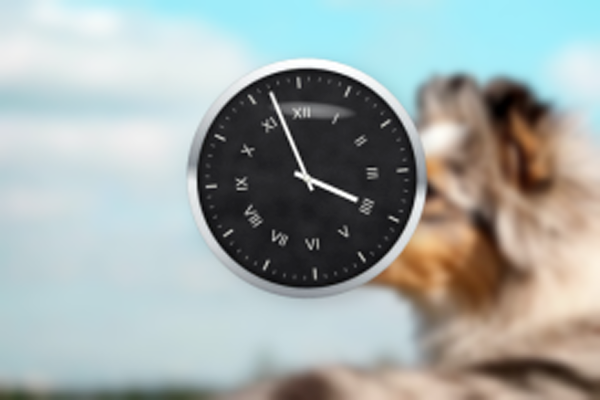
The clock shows {"hour": 3, "minute": 57}
